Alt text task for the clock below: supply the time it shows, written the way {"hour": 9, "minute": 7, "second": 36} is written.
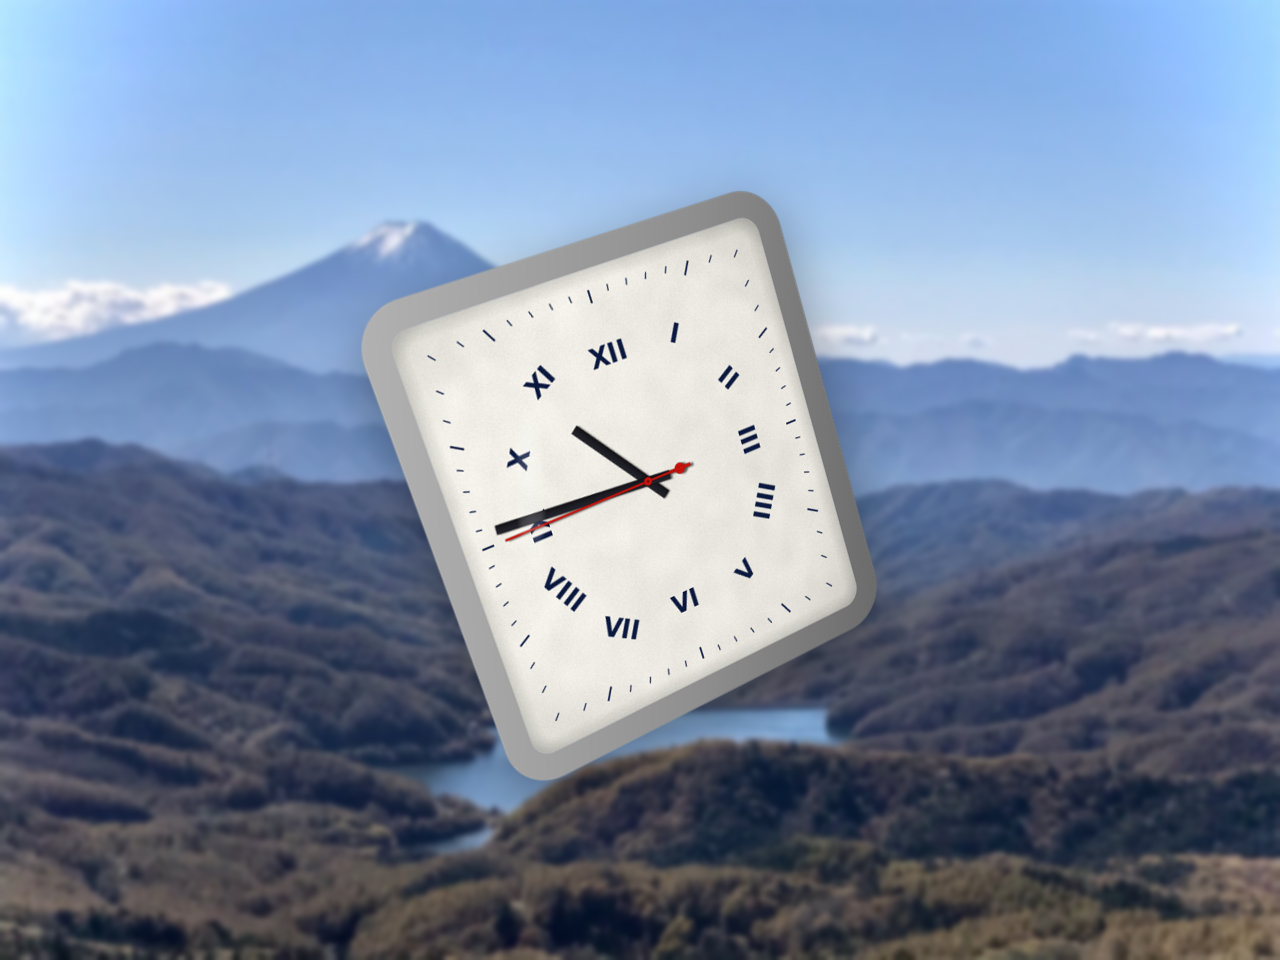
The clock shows {"hour": 10, "minute": 45, "second": 45}
